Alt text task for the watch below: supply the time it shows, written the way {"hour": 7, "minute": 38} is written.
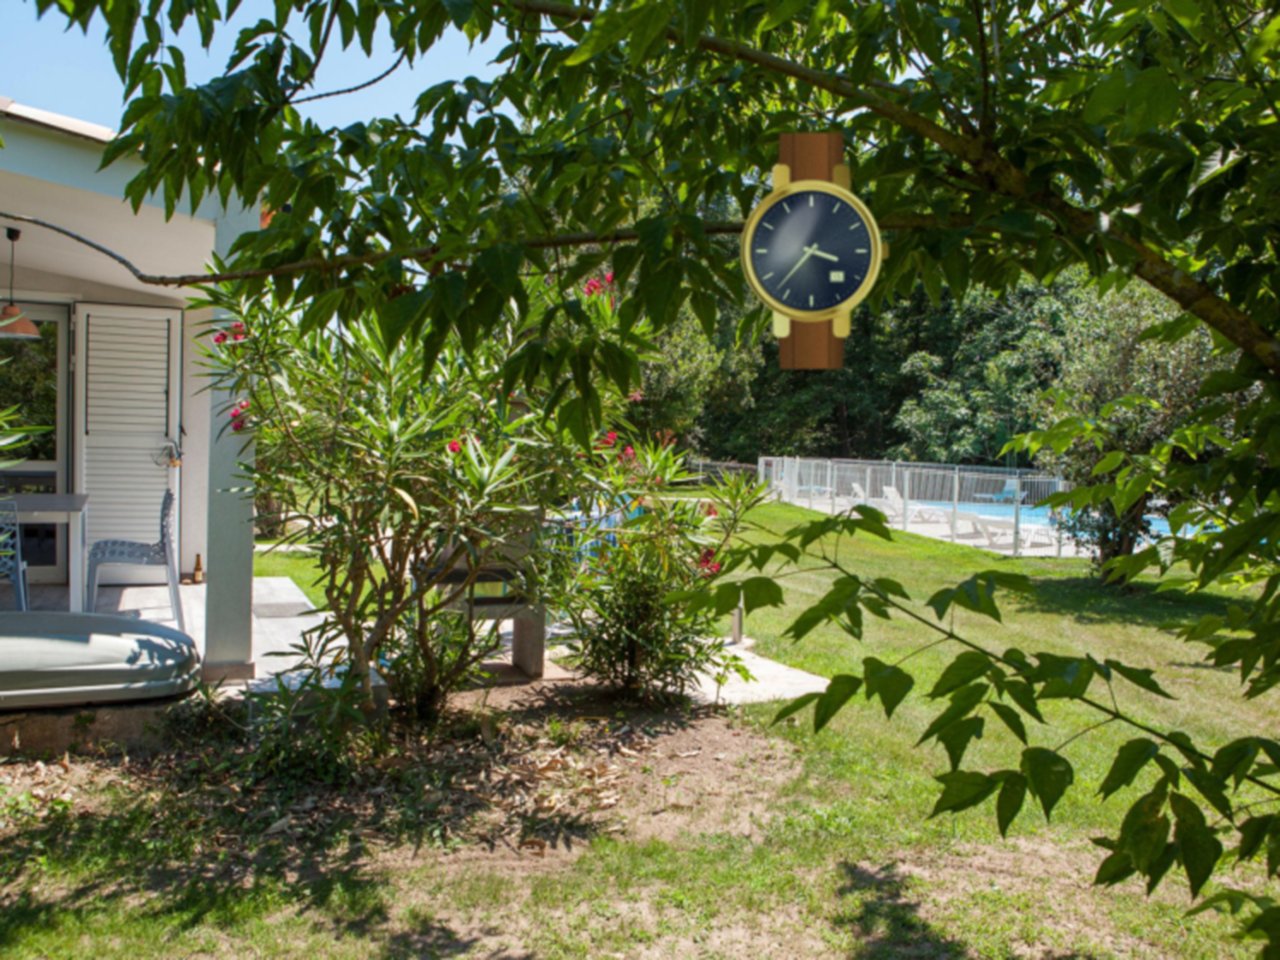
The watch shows {"hour": 3, "minute": 37}
